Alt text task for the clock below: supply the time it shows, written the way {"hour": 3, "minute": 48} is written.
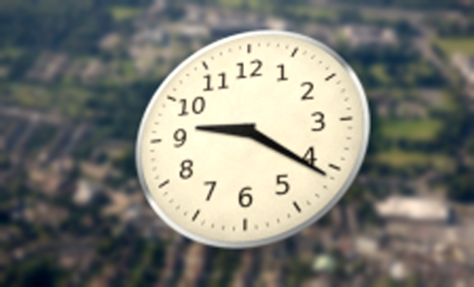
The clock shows {"hour": 9, "minute": 21}
